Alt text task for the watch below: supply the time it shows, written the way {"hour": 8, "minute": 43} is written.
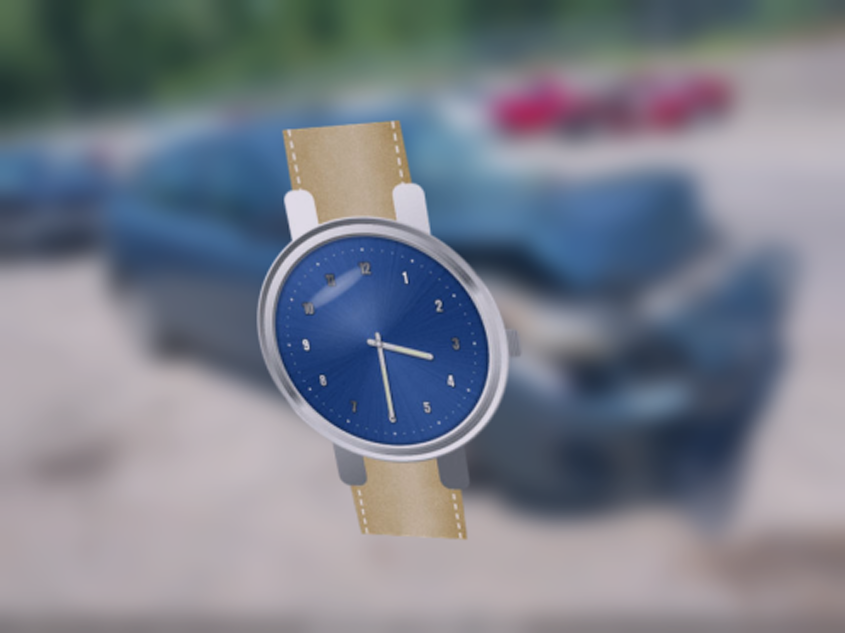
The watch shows {"hour": 3, "minute": 30}
